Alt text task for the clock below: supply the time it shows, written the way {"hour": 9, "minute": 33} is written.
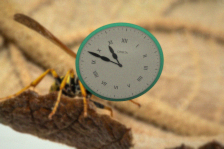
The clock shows {"hour": 10, "minute": 48}
